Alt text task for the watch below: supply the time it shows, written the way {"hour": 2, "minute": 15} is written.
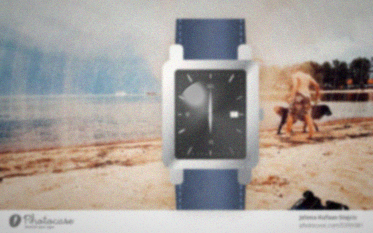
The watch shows {"hour": 6, "minute": 0}
